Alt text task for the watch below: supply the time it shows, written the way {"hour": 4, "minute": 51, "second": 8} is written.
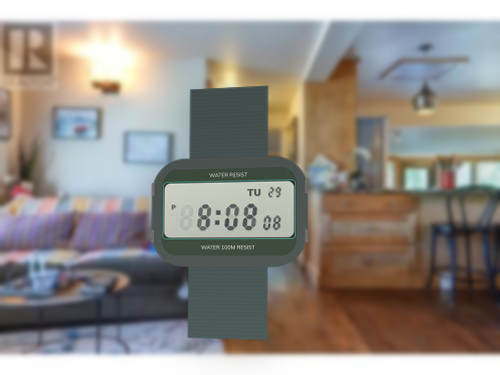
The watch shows {"hour": 8, "minute": 8, "second": 8}
